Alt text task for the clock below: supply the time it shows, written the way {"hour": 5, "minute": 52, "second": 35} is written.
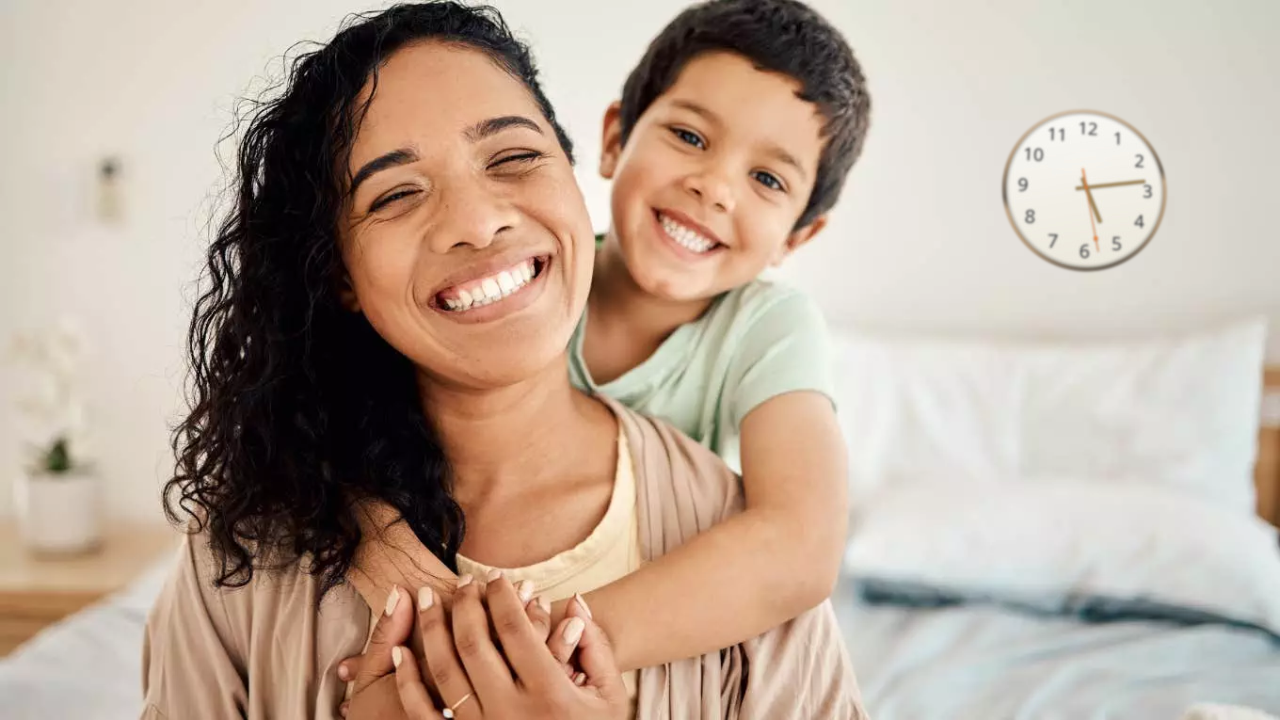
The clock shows {"hour": 5, "minute": 13, "second": 28}
